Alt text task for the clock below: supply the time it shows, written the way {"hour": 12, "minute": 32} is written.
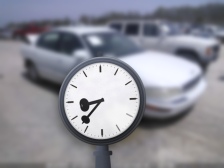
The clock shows {"hour": 8, "minute": 37}
